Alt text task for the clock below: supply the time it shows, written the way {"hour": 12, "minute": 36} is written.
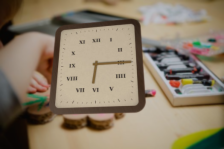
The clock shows {"hour": 6, "minute": 15}
